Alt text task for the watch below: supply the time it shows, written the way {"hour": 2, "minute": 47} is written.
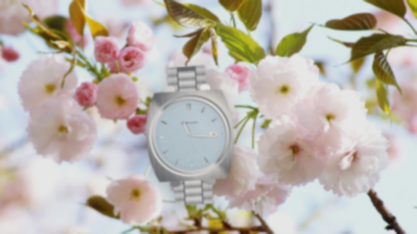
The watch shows {"hour": 11, "minute": 16}
